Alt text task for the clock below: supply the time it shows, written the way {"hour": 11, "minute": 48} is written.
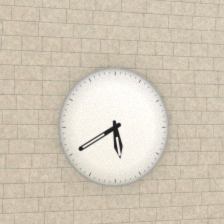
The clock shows {"hour": 5, "minute": 40}
